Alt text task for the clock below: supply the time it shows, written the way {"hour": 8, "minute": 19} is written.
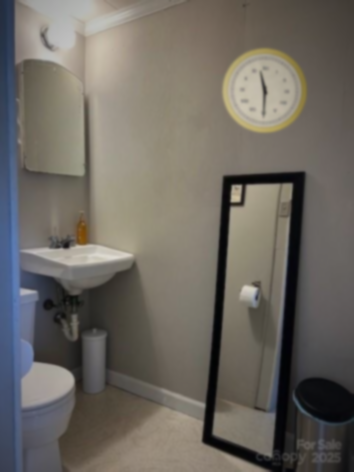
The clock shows {"hour": 11, "minute": 30}
